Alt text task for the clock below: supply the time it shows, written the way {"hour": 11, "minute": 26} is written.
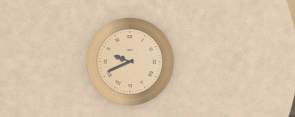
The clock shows {"hour": 9, "minute": 41}
